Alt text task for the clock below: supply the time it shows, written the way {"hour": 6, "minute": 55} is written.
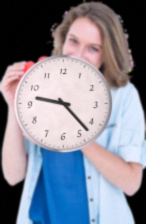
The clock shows {"hour": 9, "minute": 23}
